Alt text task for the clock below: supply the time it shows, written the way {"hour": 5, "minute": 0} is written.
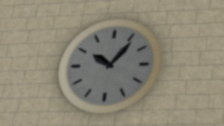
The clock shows {"hour": 10, "minute": 6}
